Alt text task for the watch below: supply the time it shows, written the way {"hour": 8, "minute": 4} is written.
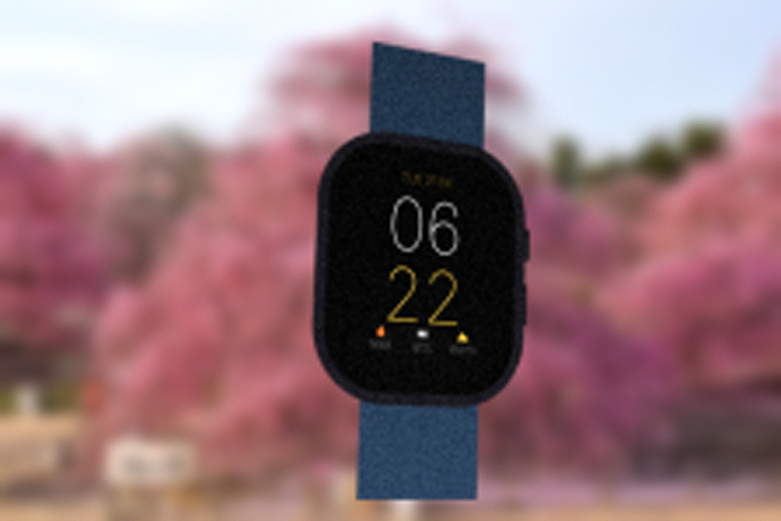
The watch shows {"hour": 6, "minute": 22}
